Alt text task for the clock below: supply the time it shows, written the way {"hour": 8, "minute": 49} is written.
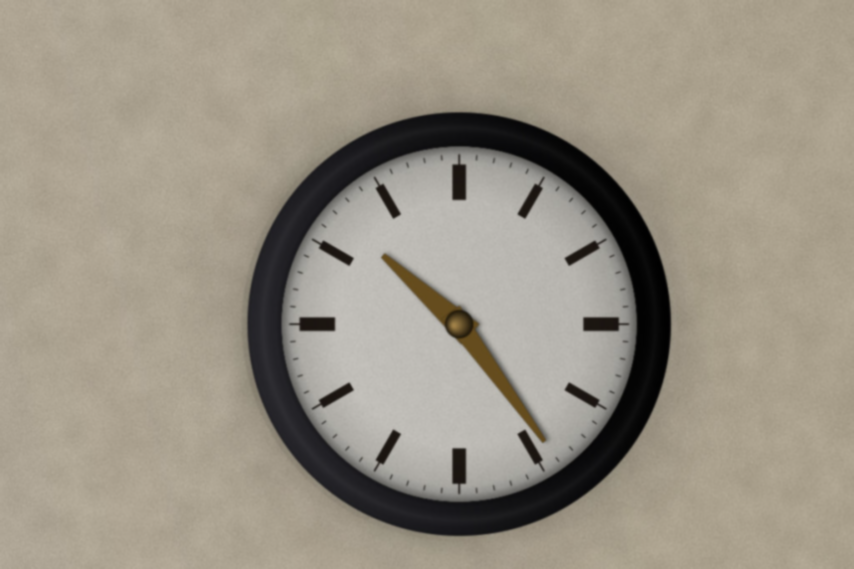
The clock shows {"hour": 10, "minute": 24}
